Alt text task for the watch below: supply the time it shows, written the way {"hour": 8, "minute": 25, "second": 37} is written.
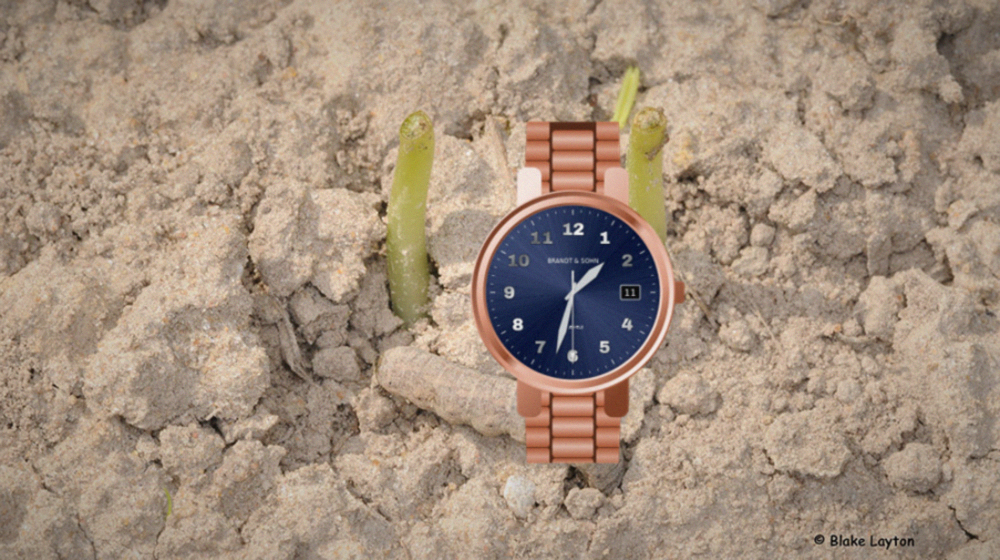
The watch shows {"hour": 1, "minute": 32, "second": 30}
